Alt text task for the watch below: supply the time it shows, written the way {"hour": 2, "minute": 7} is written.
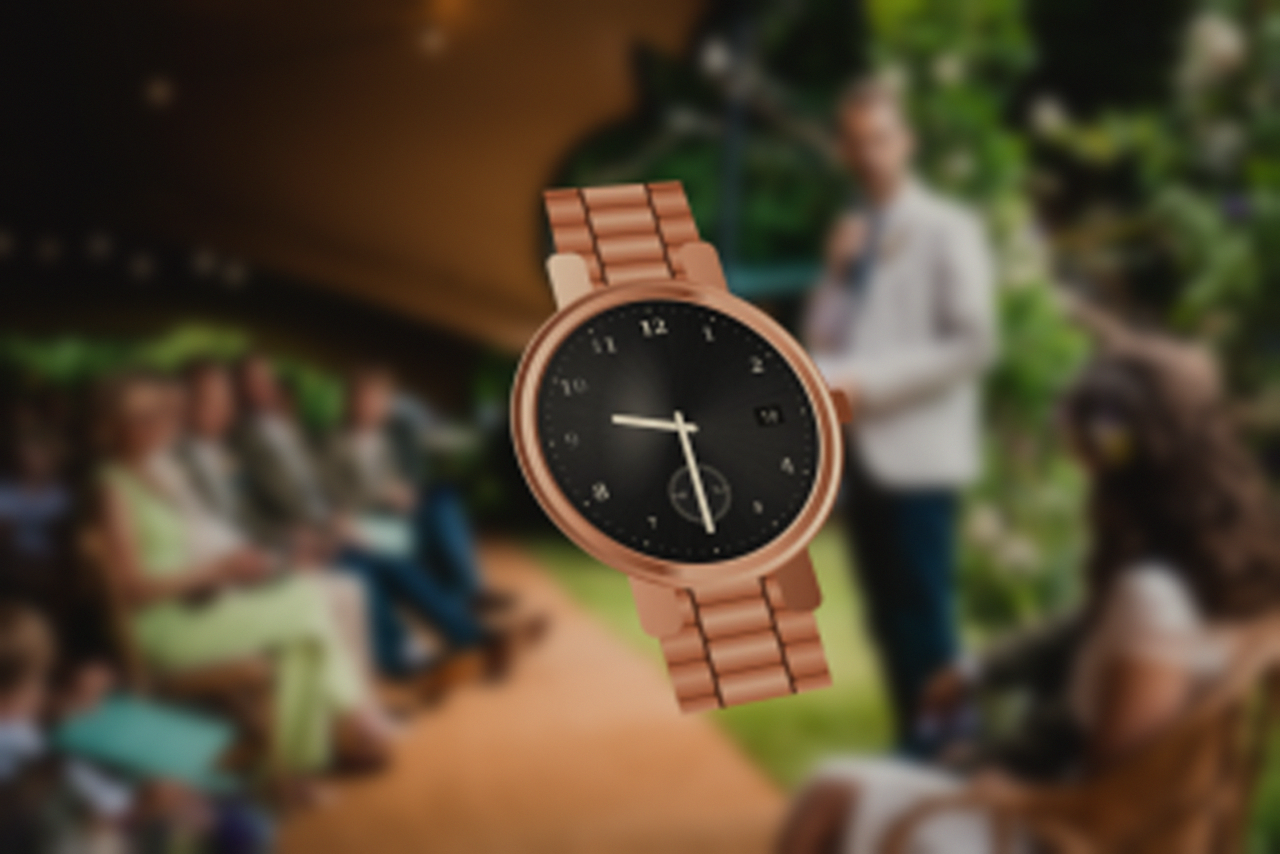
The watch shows {"hour": 9, "minute": 30}
